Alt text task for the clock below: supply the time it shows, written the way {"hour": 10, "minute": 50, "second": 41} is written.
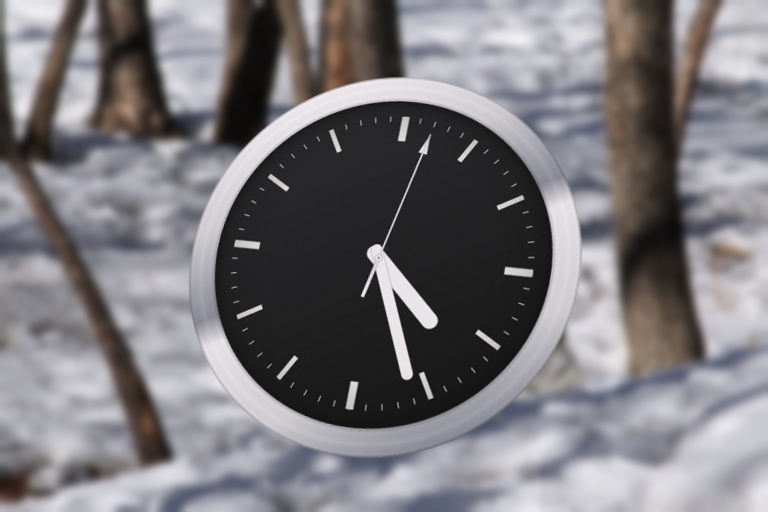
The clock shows {"hour": 4, "minute": 26, "second": 2}
